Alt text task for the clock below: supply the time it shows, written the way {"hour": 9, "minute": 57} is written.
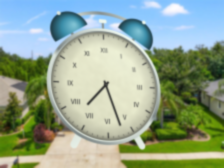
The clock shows {"hour": 7, "minute": 27}
